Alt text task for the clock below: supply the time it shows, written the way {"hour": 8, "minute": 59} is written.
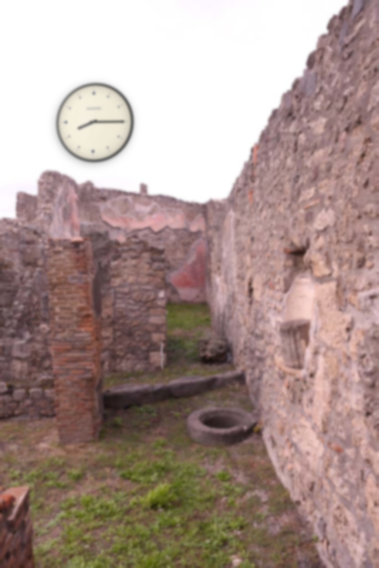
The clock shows {"hour": 8, "minute": 15}
